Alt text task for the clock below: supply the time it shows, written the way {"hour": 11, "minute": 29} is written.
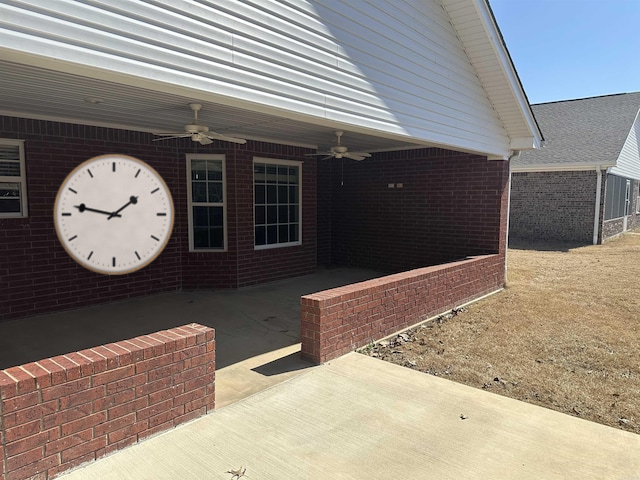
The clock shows {"hour": 1, "minute": 47}
